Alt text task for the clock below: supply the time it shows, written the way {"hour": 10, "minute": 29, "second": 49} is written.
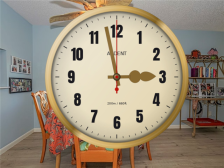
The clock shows {"hour": 2, "minute": 58, "second": 0}
